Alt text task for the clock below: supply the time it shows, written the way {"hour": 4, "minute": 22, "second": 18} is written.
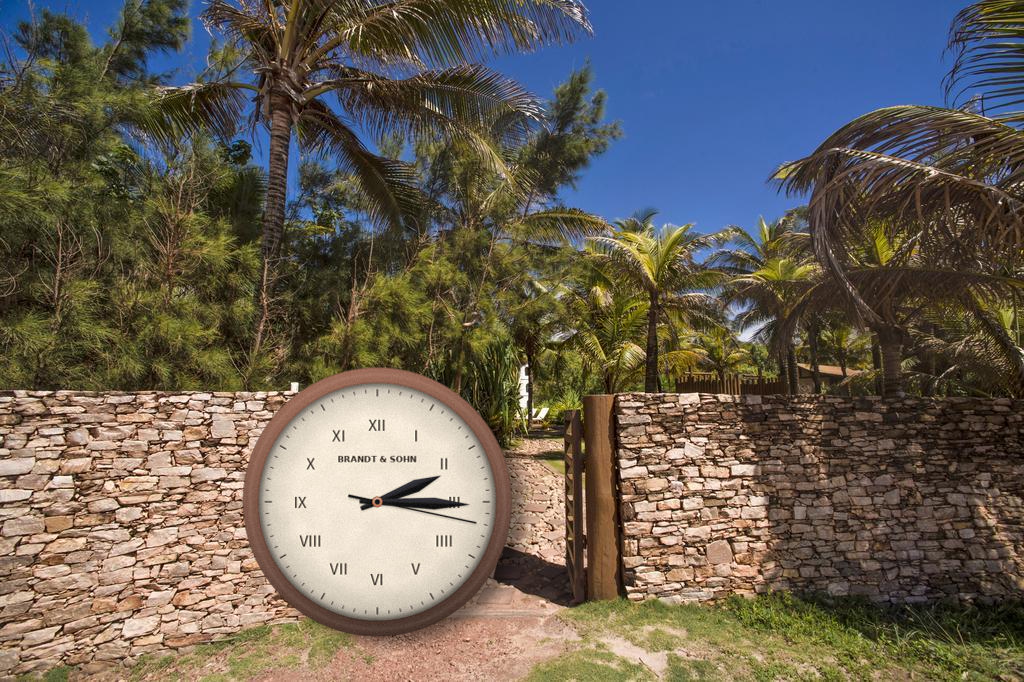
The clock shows {"hour": 2, "minute": 15, "second": 17}
